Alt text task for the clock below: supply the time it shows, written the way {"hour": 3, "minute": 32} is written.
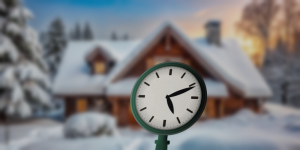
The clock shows {"hour": 5, "minute": 11}
